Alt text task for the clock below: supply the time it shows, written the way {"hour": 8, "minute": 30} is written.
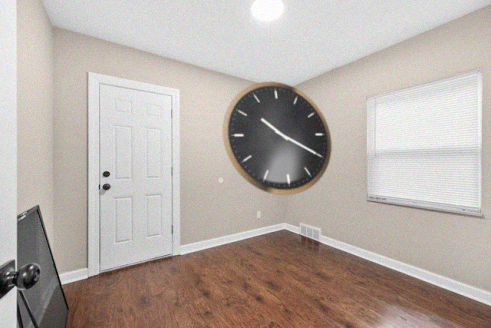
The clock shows {"hour": 10, "minute": 20}
